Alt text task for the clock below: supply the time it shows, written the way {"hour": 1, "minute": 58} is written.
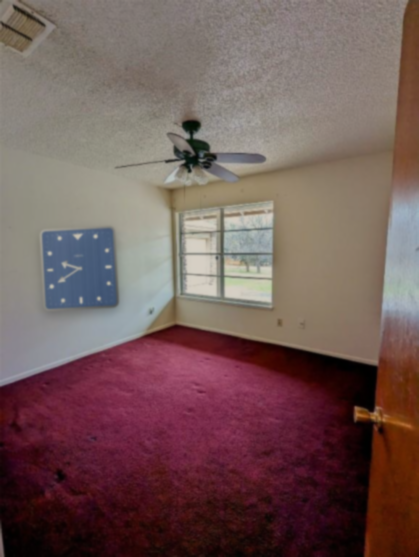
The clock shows {"hour": 9, "minute": 40}
